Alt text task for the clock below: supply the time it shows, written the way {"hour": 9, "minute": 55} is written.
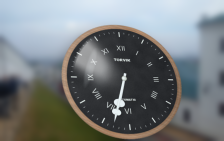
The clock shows {"hour": 6, "minute": 33}
